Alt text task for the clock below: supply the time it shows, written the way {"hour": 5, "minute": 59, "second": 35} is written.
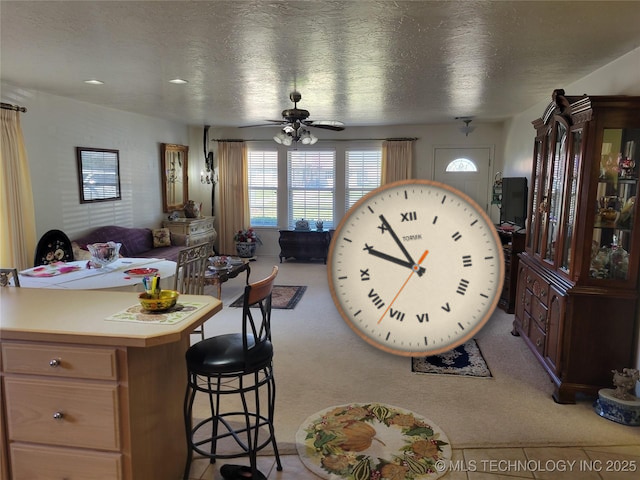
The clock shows {"hour": 9, "minute": 55, "second": 37}
